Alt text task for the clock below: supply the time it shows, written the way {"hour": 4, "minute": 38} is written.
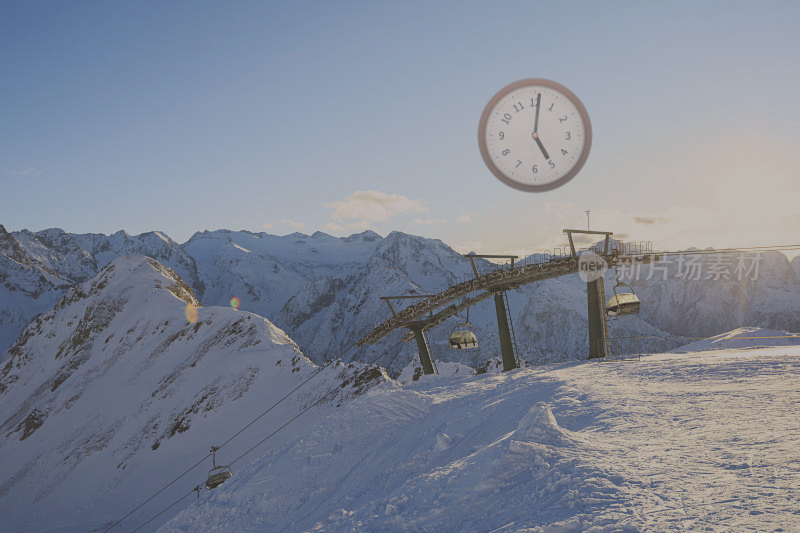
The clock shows {"hour": 5, "minute": 1}
